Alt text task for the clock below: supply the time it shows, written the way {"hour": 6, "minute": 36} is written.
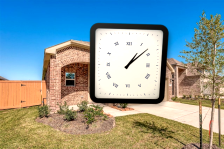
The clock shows {"hour": 1, "minute": 8}
